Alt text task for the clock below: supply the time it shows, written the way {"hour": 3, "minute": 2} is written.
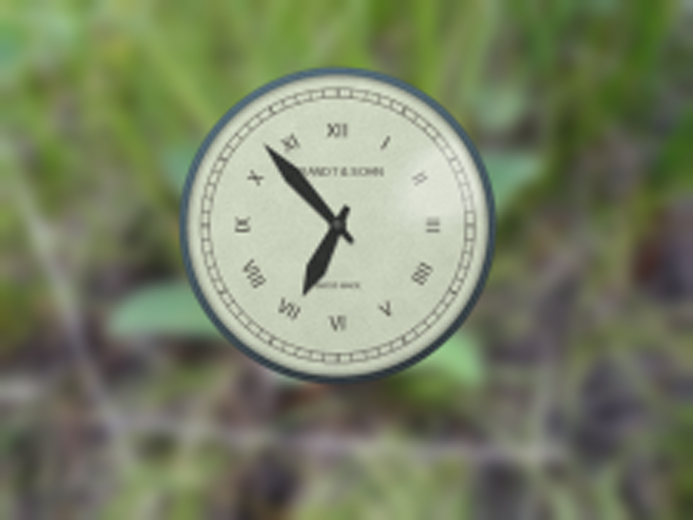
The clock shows {"hour": 6, "minute": 53}
